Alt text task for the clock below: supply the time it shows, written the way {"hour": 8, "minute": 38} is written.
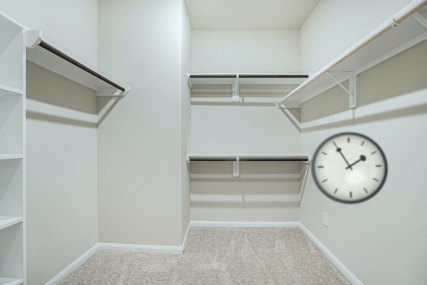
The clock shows {"hour": 1, "minute": 55}
